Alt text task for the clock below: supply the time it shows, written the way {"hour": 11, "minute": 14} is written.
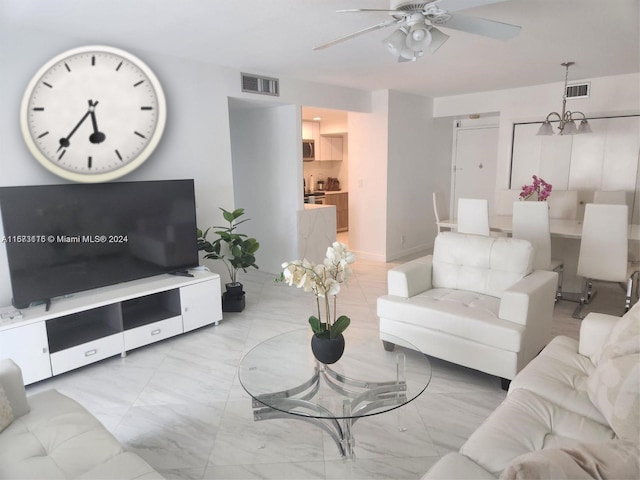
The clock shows {"hour": 5, "minute": 36}
